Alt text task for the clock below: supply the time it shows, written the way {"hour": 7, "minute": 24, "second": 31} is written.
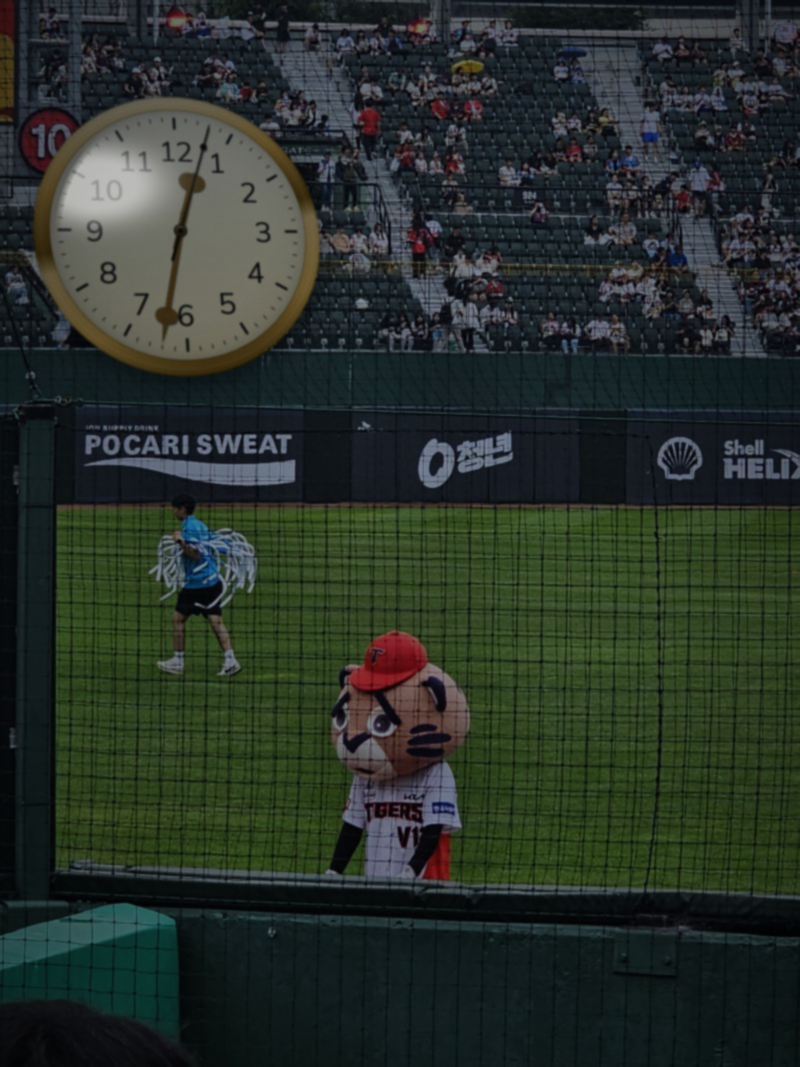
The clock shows {"hour": 12, "minute": 32, "second": 3}
